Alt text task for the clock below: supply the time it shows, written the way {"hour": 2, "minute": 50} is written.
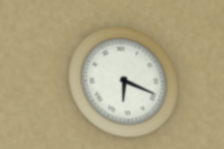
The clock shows {"hour": 6, "minute": 19}
